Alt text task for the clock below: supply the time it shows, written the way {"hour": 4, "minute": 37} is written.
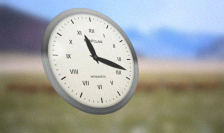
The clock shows {"hour": 11, "minute": 18}
